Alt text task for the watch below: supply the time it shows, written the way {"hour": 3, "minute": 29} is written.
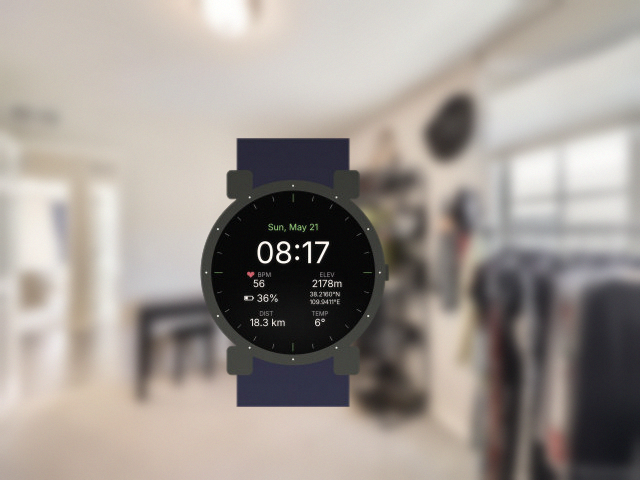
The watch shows {"hour": 8, "minute": 17}
